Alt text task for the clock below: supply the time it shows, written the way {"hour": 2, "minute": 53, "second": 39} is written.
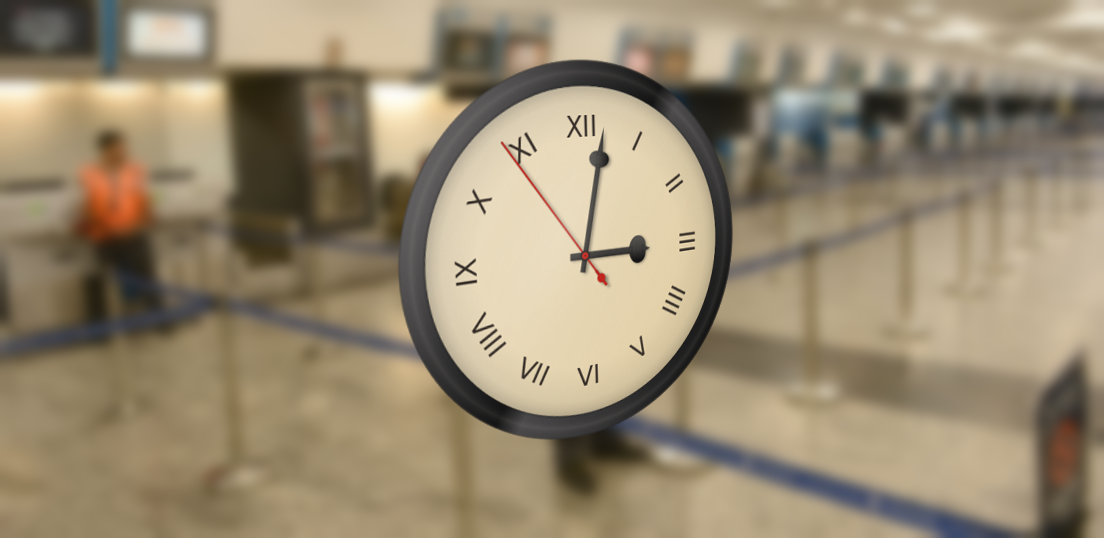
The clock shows {"hour": 3, "minute": 1, "second": 54}
